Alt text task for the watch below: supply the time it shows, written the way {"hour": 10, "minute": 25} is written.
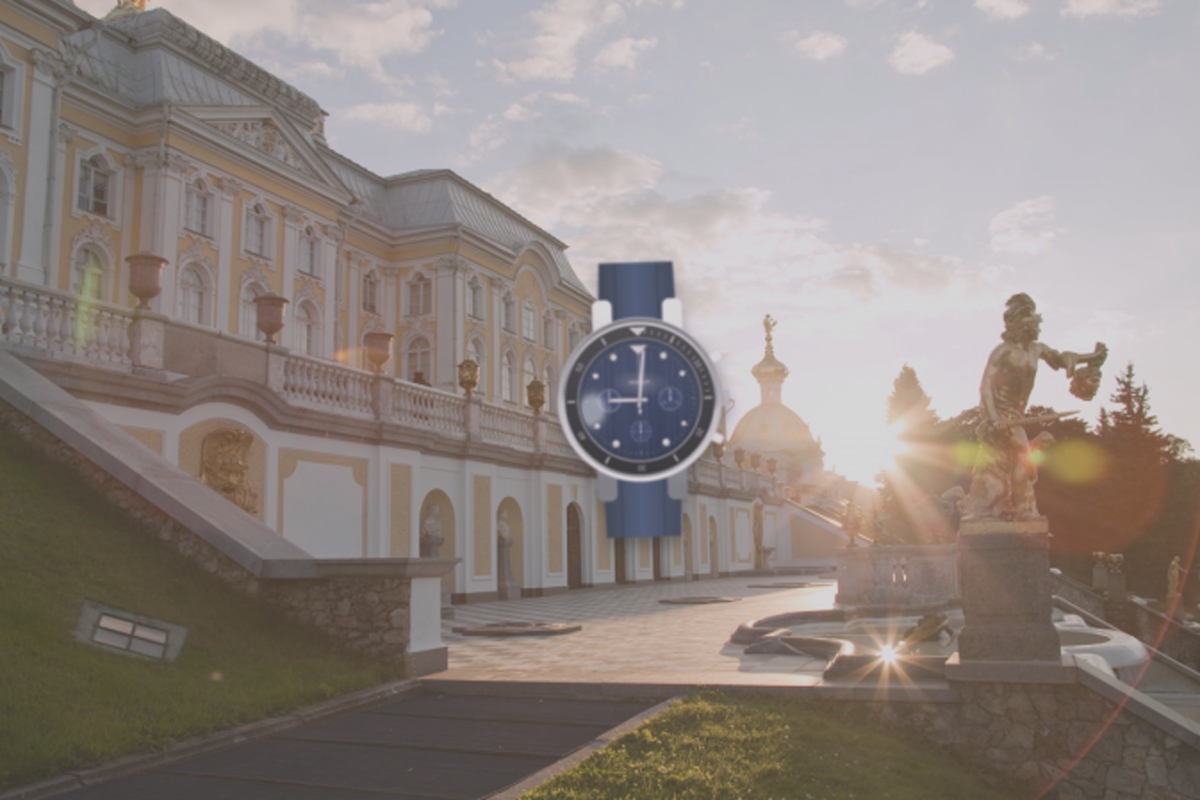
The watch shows {"hour": 9, "minute": 1}
